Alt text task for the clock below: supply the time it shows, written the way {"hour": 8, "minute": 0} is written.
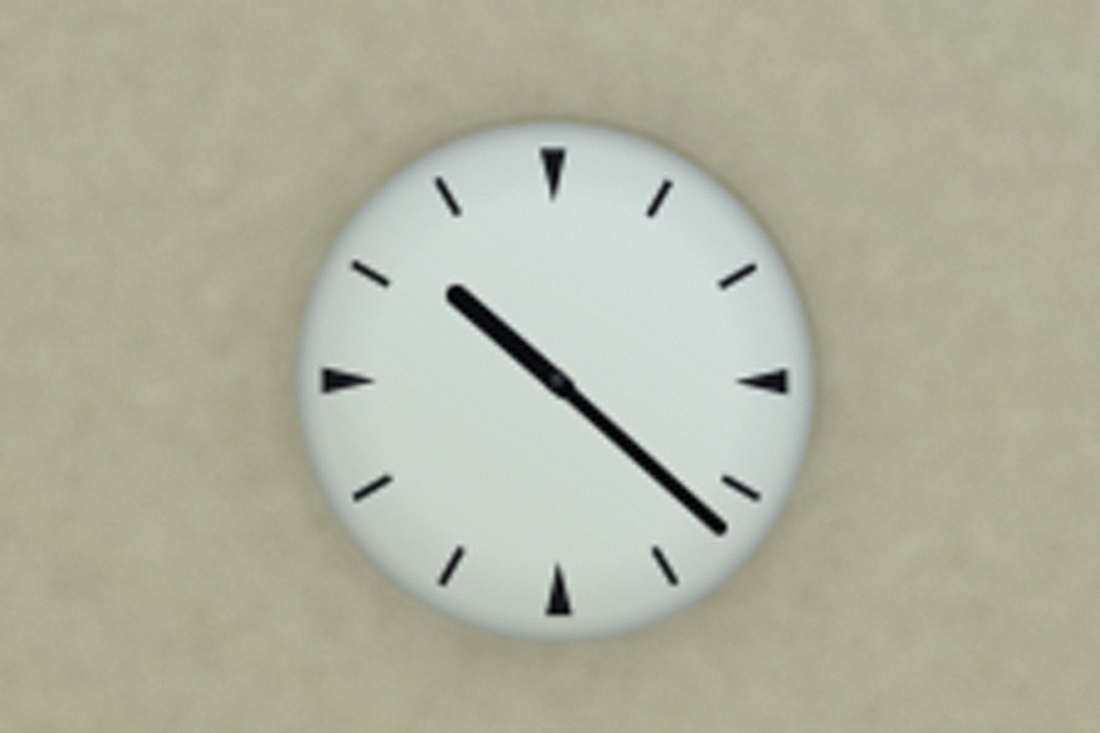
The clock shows {"hour": 10, "minute": 22}
